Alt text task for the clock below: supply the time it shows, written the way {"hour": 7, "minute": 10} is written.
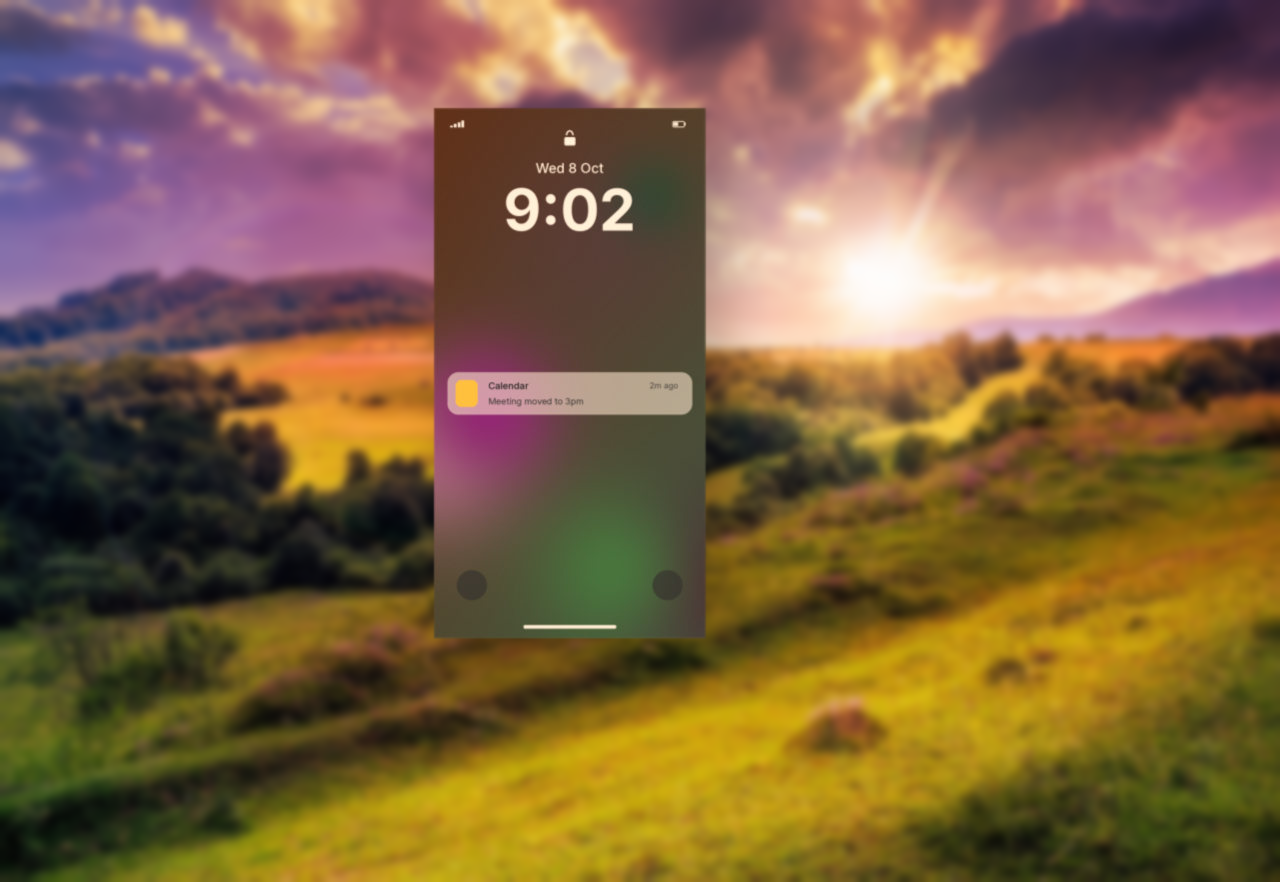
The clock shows {"hour": 9, "minute": 2}
